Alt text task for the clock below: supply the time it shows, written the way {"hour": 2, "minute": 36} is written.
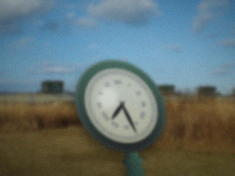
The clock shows {"hour": 7, "minute": 27}
